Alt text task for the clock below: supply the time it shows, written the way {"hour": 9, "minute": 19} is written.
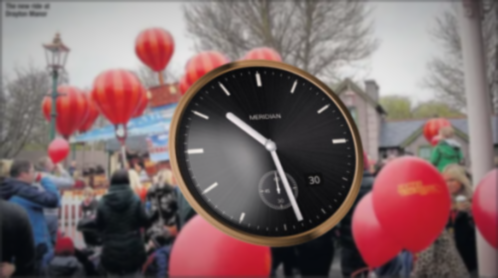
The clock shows {"hour": 10, "minute": 28}
